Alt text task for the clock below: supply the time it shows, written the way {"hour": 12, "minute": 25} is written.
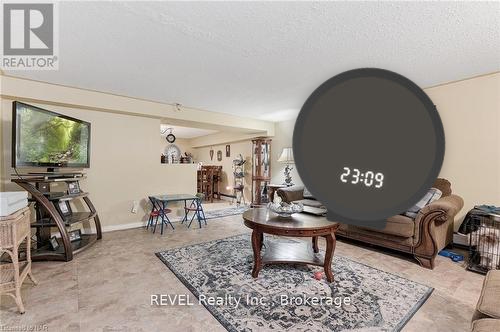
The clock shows {"hour": 23, "minute": 9}
